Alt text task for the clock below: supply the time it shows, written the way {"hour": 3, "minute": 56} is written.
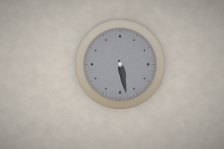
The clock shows {"hour": 5, "minute": 28}
